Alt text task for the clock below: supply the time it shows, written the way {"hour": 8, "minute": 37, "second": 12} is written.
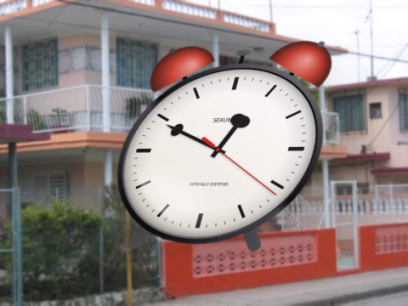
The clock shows {"hour": 12, "minute": 49, "second": 21}
